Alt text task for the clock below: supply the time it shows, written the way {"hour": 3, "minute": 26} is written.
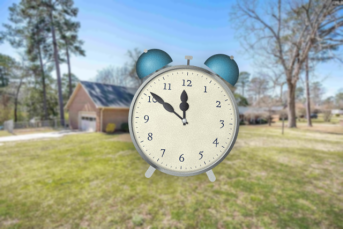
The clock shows {"hour": 11, "minute": 51}
